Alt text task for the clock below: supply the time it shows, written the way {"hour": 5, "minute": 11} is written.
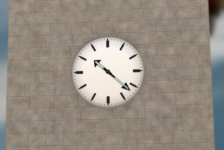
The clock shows {"hour": 10, "minute": 22}
